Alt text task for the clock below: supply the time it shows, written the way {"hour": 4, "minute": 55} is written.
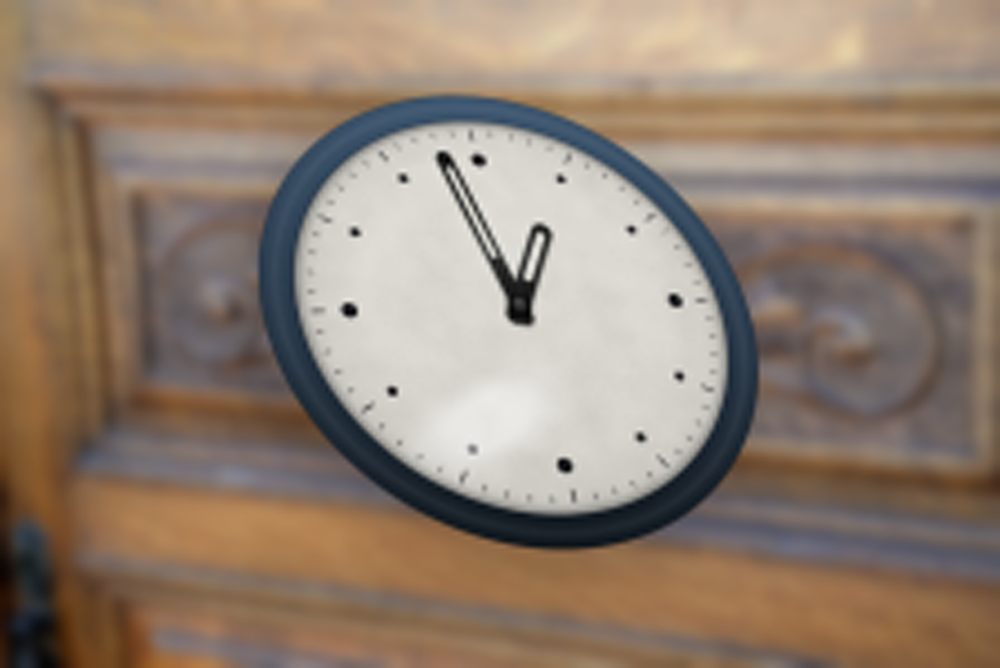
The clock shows {"hour": 12, "minute": 58}
